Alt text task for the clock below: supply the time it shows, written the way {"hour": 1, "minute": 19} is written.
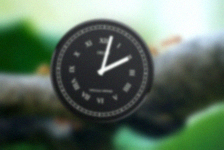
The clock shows {"hour": 2, "minute": 2}
